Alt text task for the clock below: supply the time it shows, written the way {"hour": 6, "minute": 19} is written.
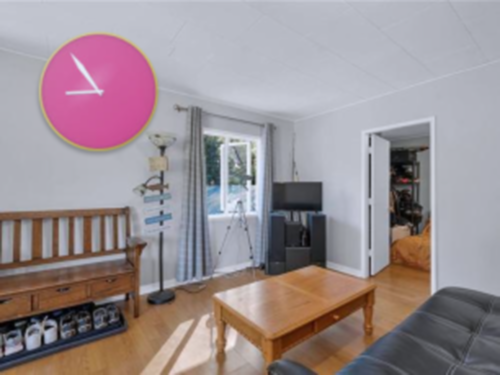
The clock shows {"hour": 8, "minute": 54}
